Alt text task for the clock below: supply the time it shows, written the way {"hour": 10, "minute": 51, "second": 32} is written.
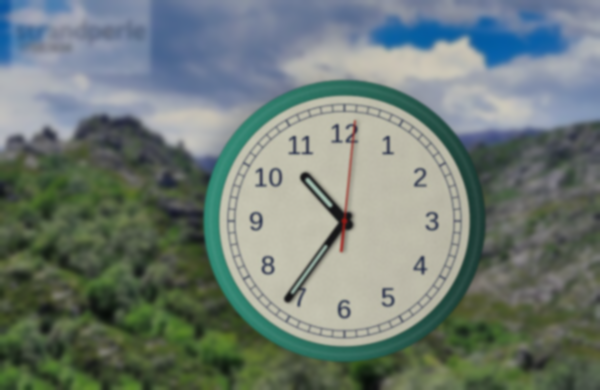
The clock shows {"hour": 10, "minute": 36, "second": 1}
